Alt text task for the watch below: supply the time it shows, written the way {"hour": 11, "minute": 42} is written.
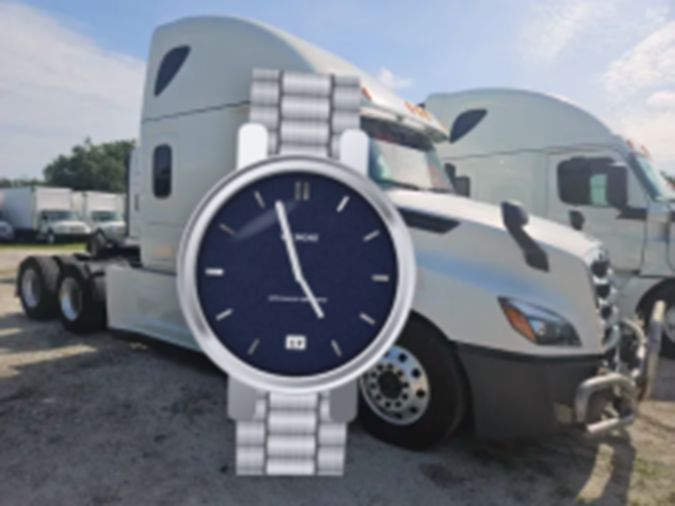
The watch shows {"hour": 4, "minute": 57}
